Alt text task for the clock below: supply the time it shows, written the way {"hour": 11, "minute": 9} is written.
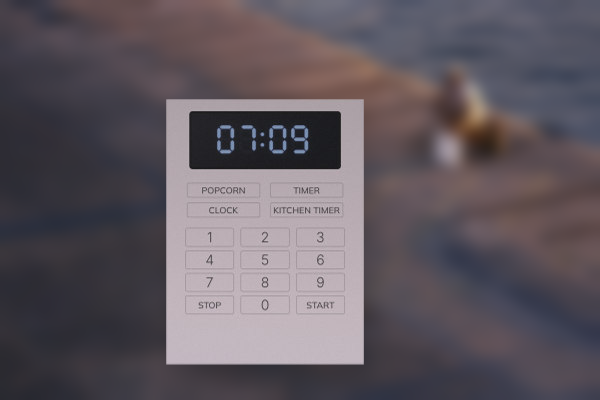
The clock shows {"hour": 7, "minute": 9}
